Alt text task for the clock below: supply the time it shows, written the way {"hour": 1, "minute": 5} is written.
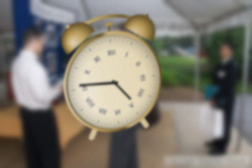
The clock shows {"hour": 4, "minute": 46}
